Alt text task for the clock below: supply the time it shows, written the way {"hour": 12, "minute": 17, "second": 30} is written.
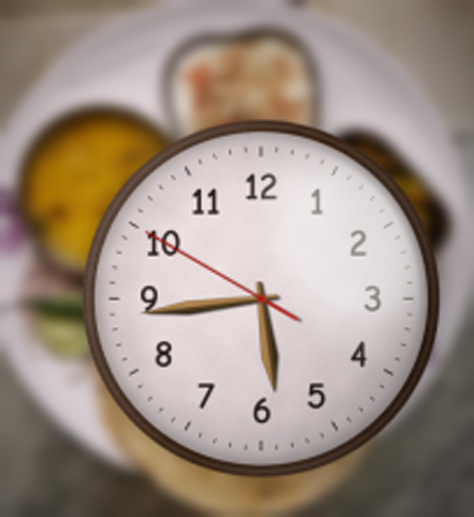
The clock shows {"hour": 5, "minute": 43, "second": 50}
